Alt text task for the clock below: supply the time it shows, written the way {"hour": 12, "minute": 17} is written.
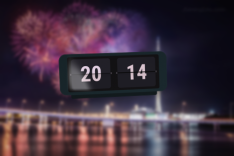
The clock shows {"hour": 20, "minute": 14}
